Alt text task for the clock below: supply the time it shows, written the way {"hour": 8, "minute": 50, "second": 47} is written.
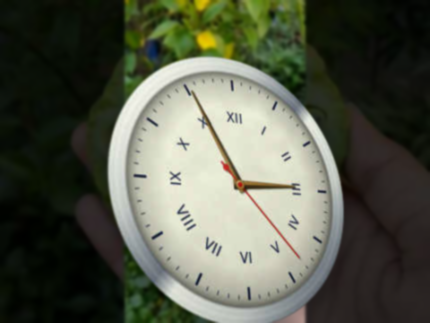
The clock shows {"hour": 2, "minute": 55, "second": 23}
